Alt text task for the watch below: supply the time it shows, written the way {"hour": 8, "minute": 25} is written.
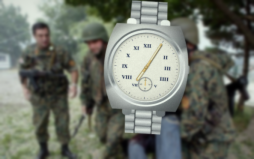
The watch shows {"hour": 7, "minute": 5}
